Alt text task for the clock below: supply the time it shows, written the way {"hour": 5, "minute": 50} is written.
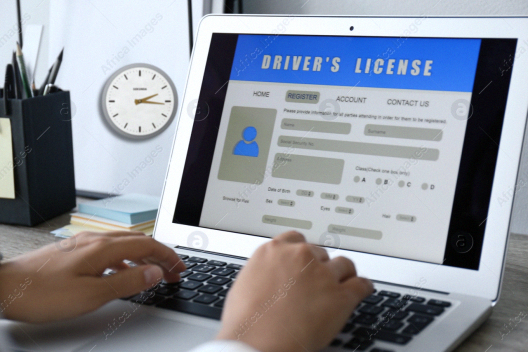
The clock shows {"hour": 2, "minute": 16}
